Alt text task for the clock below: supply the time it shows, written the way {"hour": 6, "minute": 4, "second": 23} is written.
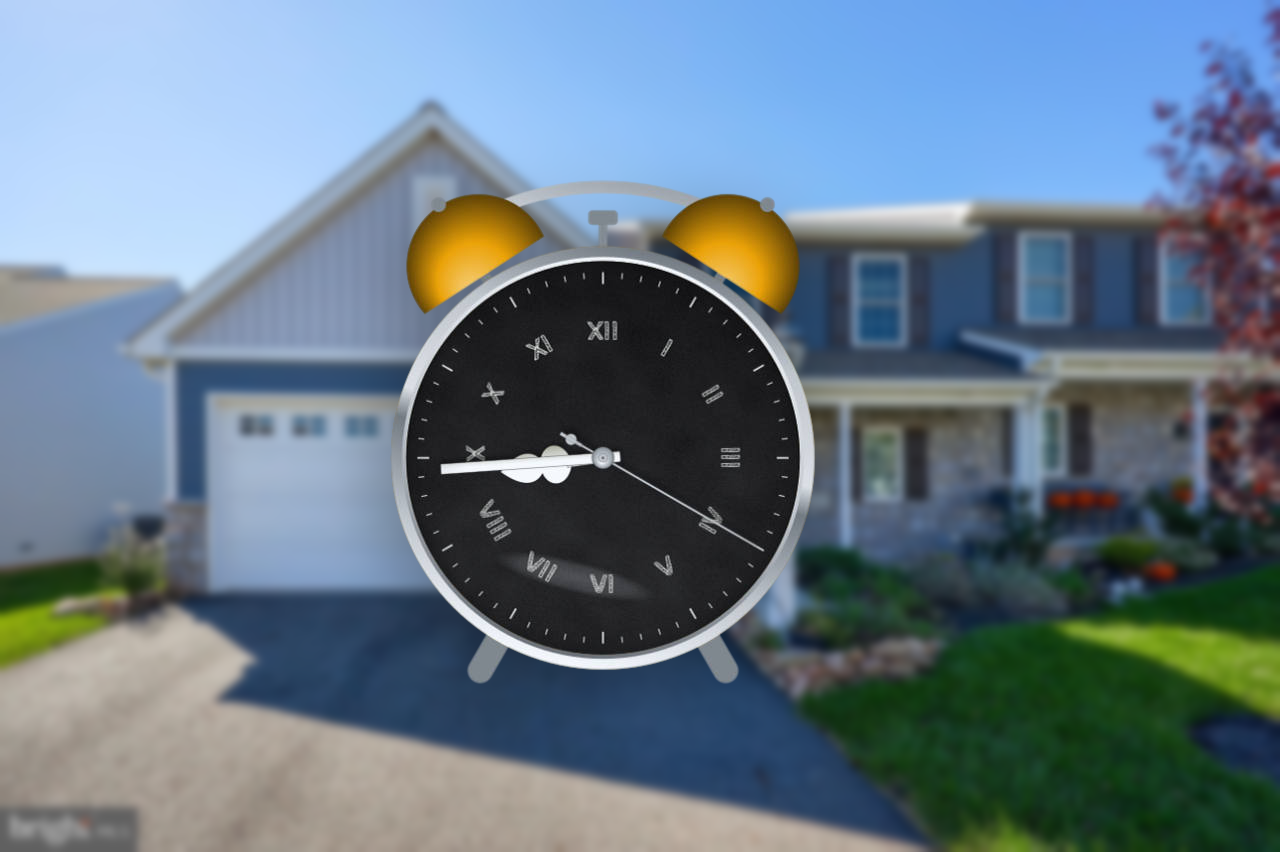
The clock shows {"hour": 8, "minute": 44, "second": 20}
